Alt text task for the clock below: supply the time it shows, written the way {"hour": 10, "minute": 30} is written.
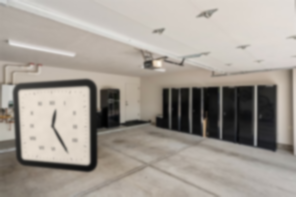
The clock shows {"hour": 12, "minute": 25}
